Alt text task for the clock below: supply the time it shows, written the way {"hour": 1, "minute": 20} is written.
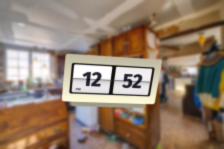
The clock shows {"hour": 12, "minute": 52}
